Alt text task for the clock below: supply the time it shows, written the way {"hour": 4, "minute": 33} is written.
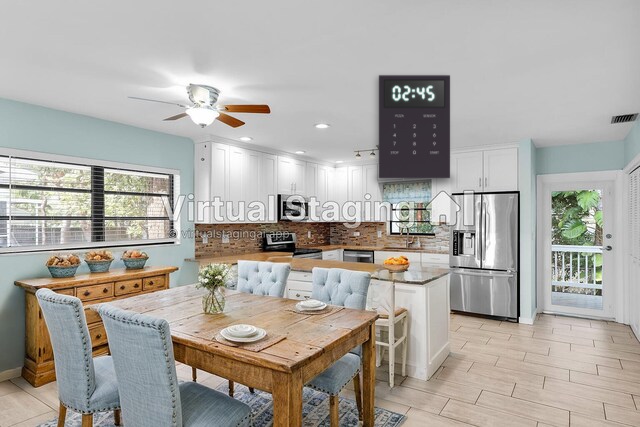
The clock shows {"hour": 2, "minute": 45}
